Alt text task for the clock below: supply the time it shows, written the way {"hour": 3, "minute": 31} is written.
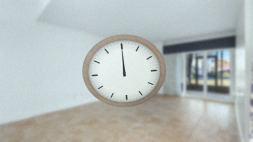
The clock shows {"hour": 12, "minute": 0}
